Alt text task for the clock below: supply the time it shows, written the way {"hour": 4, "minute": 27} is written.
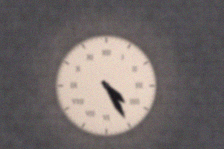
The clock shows {"hour": 4, "minute": 25}
